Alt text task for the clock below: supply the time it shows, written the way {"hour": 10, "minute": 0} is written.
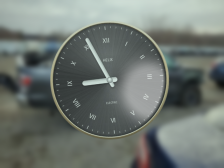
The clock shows {"hour": 8, "minute": 56}
